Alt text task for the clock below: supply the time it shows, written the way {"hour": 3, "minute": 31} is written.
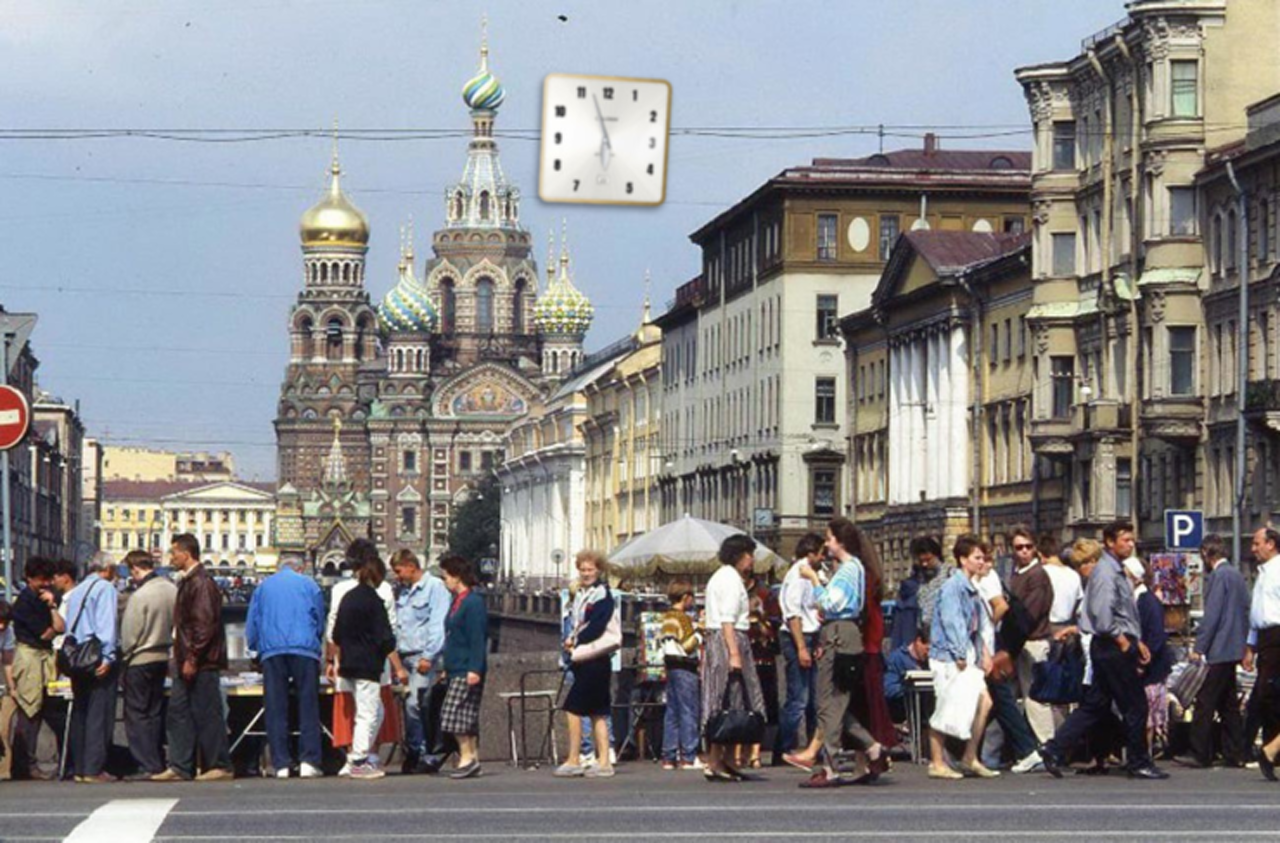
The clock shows {"hour": 5, "minute": 57}
